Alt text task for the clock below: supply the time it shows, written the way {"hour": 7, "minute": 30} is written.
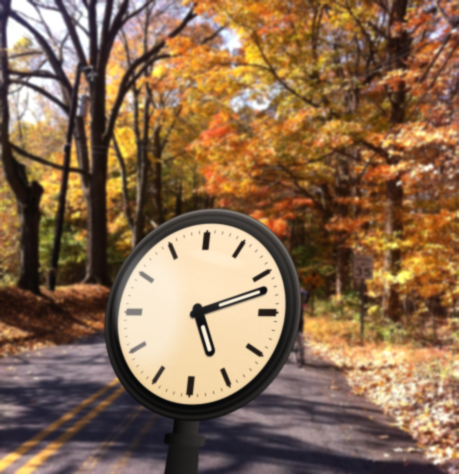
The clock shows {"hour": 5, "minute": 12}
